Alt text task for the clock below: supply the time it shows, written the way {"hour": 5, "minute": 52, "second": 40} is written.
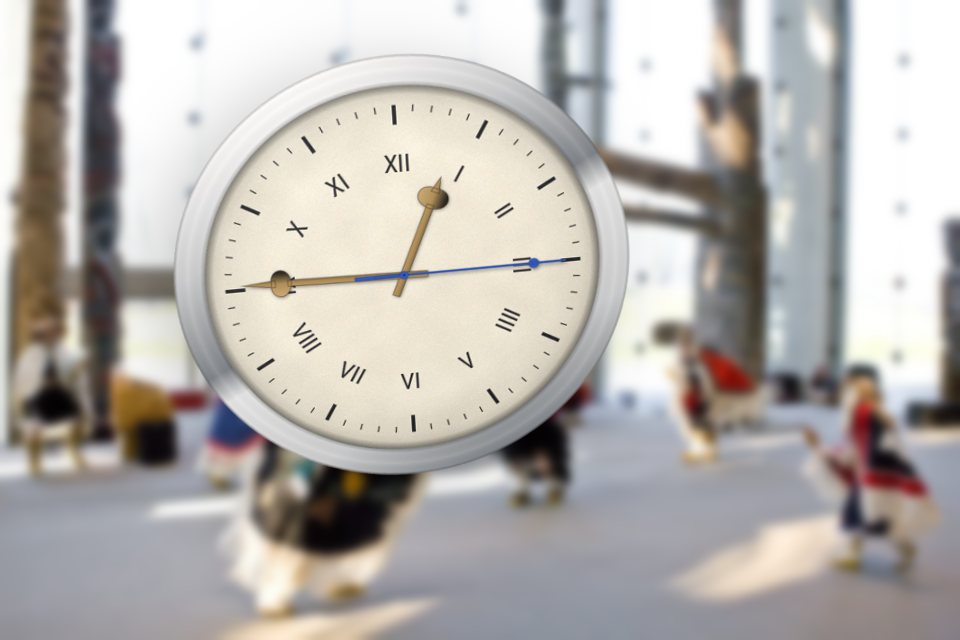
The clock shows {"hour": 12, "minute": 45, "second": 15}
